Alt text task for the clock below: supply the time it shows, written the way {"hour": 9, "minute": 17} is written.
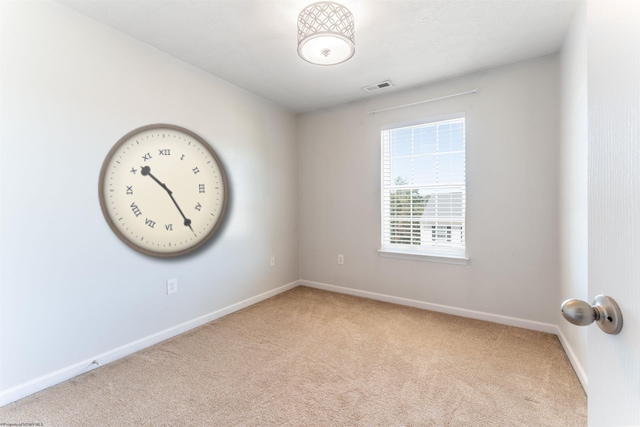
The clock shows {"hour": 10, "minute": 25}
